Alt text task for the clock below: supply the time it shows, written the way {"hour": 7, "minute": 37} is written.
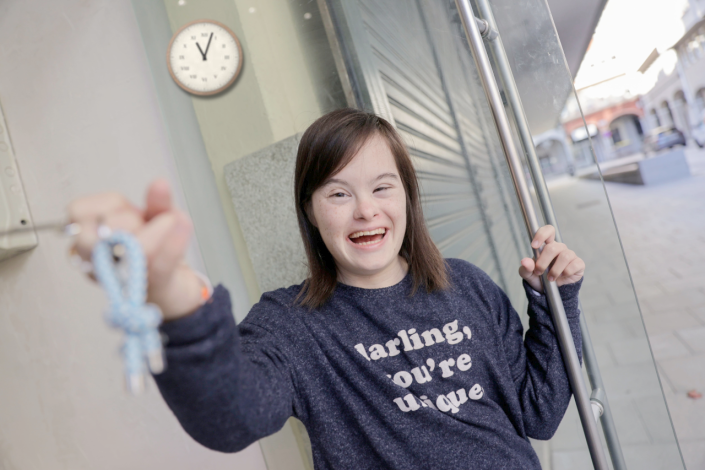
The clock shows {"hour": 11, "minute": 3}
